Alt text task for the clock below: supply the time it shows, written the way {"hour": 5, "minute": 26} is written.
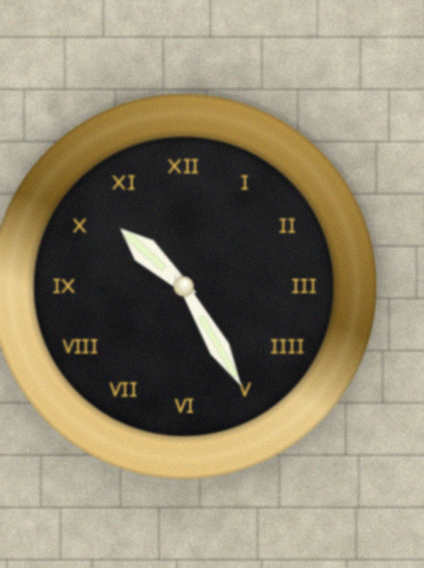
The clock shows {"hour": 10, "minute": 25}
